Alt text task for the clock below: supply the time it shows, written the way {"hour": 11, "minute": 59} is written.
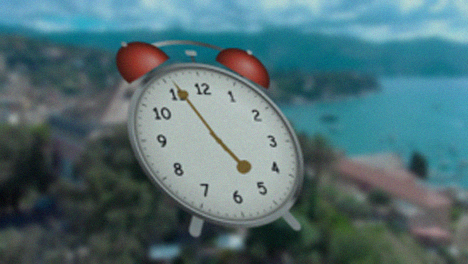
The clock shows {"hour": 4, "minute": 56}
